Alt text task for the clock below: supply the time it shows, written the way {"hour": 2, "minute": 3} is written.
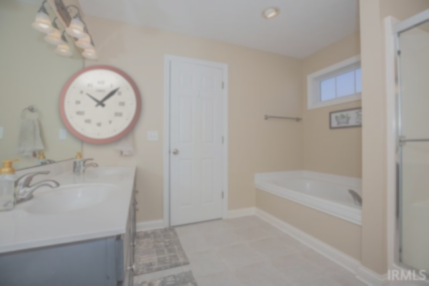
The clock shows {"hour": 10, "minute": 8}
